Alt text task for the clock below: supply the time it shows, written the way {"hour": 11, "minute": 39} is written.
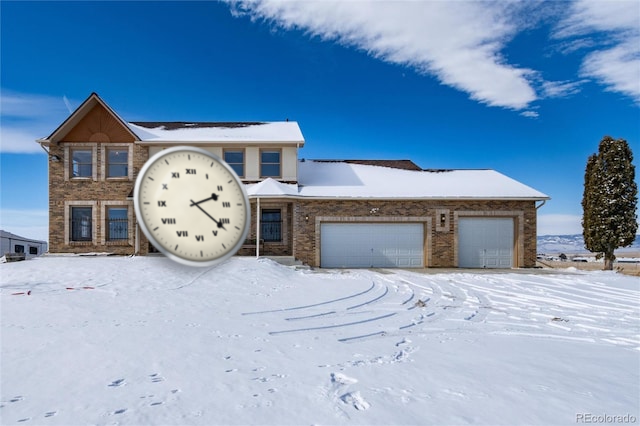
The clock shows {"hour": 2, "minute": 22}
